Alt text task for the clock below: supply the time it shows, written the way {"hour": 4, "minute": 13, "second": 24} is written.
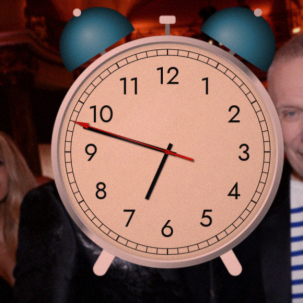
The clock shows {"hour": 6, "minute": 47, "second": 48}
